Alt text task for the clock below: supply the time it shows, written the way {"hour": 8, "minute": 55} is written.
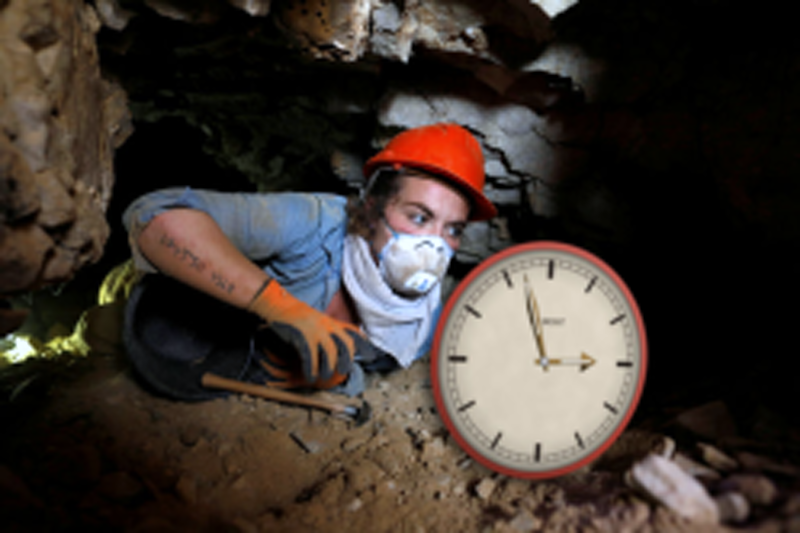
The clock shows {"hour": 2, "minute": 57}
